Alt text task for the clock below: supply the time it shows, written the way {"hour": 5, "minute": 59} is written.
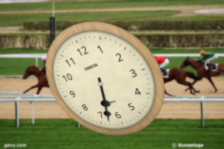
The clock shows {"hour": 6, "minute": 33}
